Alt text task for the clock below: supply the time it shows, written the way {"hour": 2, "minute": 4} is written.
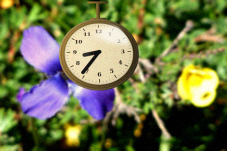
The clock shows {"hour": 8, "minute": 36}
